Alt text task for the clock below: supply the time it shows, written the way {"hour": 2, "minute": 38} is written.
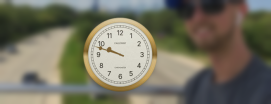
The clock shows {"hour": 9, "minute": 48}
